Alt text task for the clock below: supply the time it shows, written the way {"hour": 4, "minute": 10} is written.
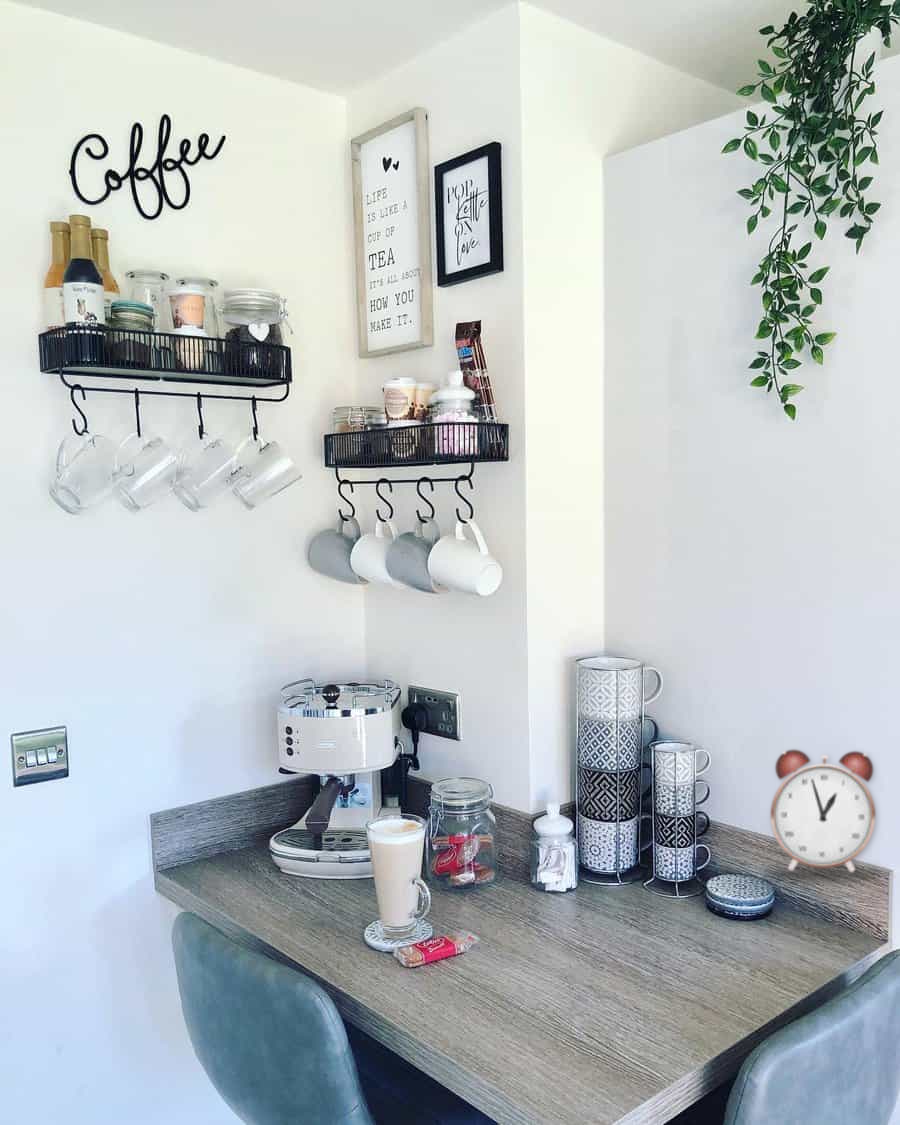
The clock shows {"hour": 12, "minute": 57}
